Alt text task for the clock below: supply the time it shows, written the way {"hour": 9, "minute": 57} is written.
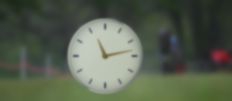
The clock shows {"hour": 11, "minute": 13}
